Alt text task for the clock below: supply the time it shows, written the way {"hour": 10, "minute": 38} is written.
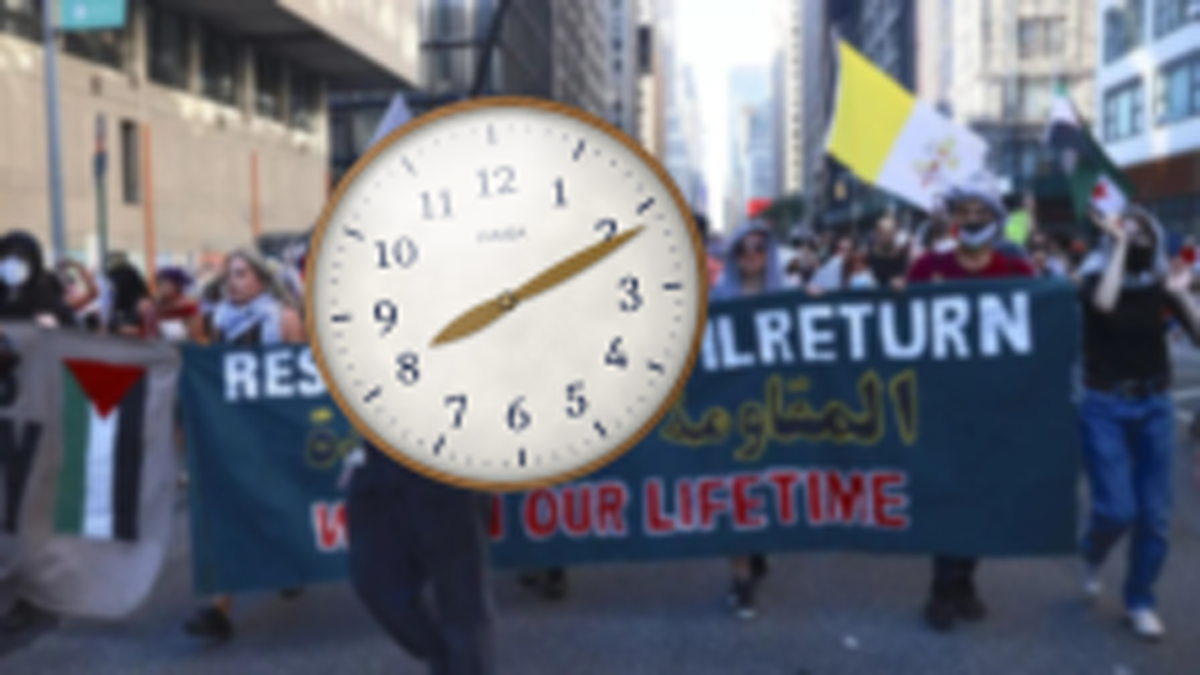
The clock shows {"hour": 8, "minute": 11}
